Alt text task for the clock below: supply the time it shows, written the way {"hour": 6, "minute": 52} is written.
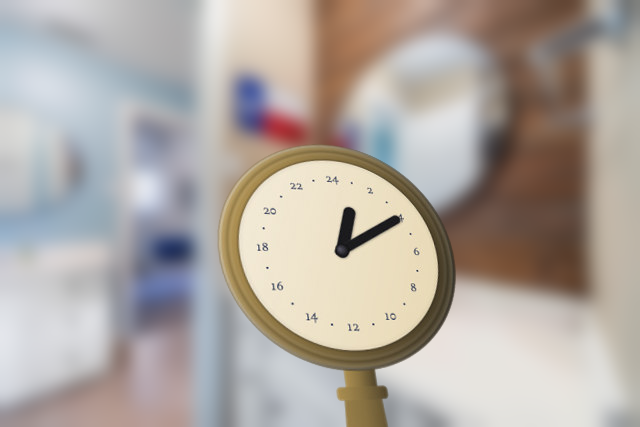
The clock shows {"hour": 1, "minute": 10}
